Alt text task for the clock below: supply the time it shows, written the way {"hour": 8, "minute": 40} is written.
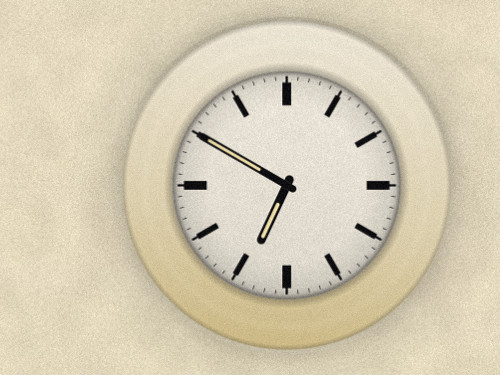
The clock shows {"hour": 6, "minute": 50}
